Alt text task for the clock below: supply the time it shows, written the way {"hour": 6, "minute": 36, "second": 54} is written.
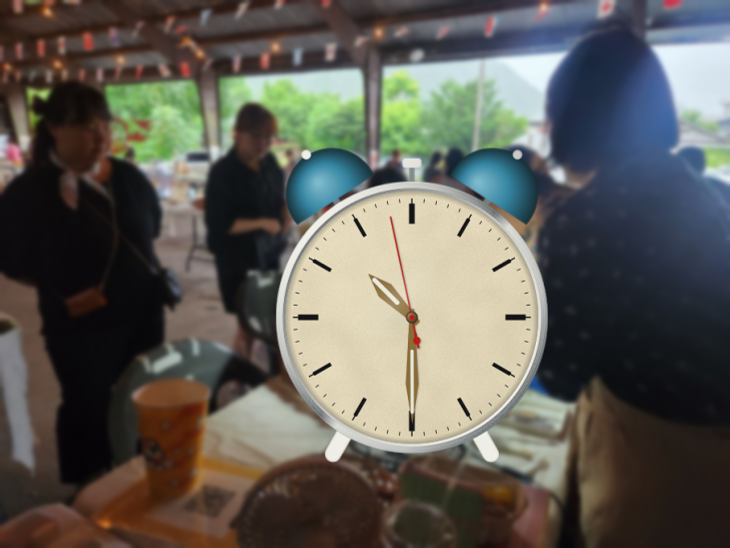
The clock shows {"hour": 10, "minute": 29, "second": 58}
